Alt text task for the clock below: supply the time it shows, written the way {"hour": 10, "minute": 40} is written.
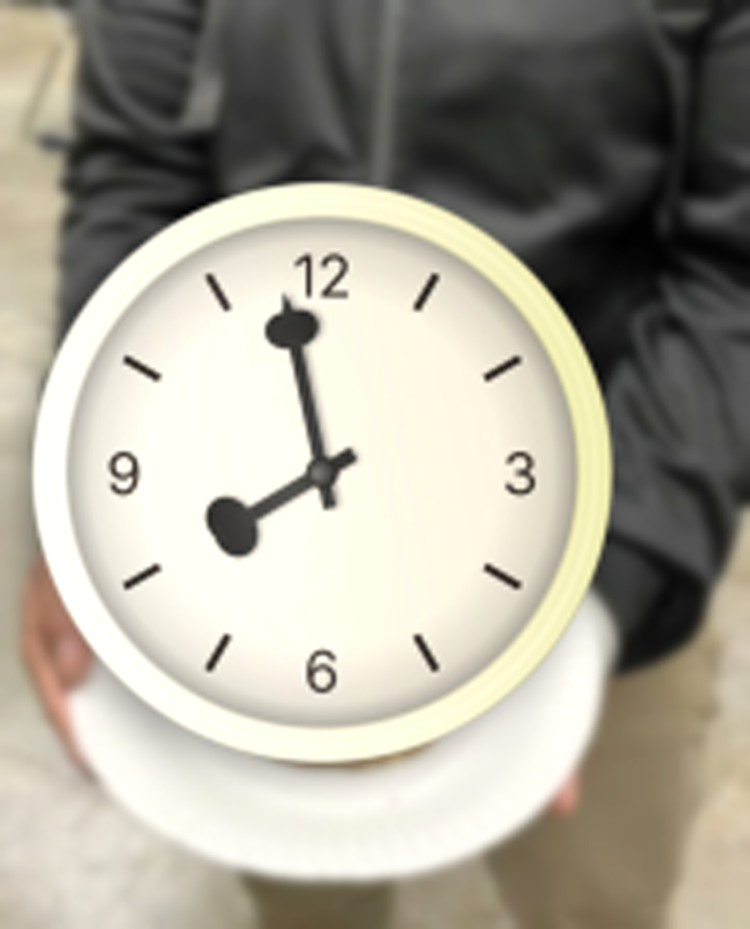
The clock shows {"hour": 7, "minute": 58}
